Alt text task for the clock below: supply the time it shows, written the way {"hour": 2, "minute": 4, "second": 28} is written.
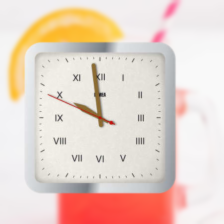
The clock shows {"hour": 9, "minute": 58, "second": 49}
